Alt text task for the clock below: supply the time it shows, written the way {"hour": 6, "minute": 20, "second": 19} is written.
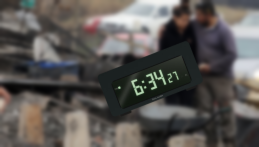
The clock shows {"hour": 6, "minute": 34, "second": 27}
